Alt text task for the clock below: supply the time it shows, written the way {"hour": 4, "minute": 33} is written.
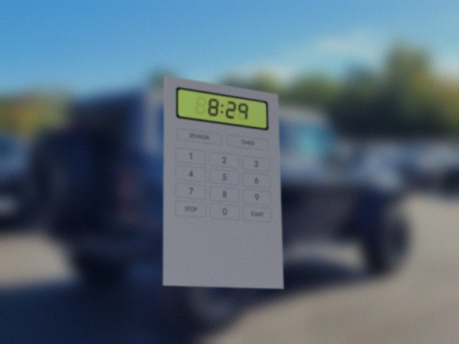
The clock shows {"hour": 8, "minute": 29}
